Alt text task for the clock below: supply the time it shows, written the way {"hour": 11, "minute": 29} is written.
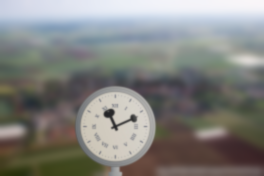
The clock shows {"hour": 11, "minute": 11}
